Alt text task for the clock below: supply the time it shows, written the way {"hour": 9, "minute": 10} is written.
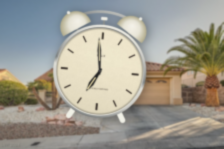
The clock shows {"hour": 6, "minute": 59}
